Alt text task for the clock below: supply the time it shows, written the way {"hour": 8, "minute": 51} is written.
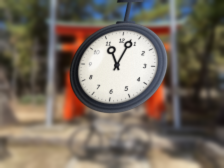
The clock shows {"hour": 11, "minute": 3}
